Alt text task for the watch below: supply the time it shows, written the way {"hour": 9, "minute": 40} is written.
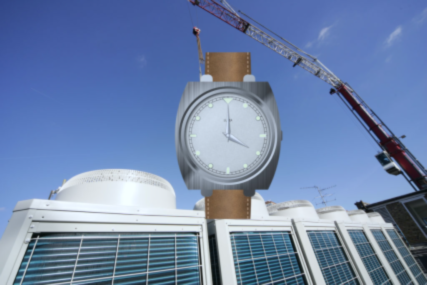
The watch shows {"hour": 4, "minute": 0}
